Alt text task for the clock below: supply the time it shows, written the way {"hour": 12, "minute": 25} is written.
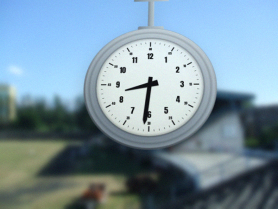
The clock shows {"hour": 8, "minute": 31}
